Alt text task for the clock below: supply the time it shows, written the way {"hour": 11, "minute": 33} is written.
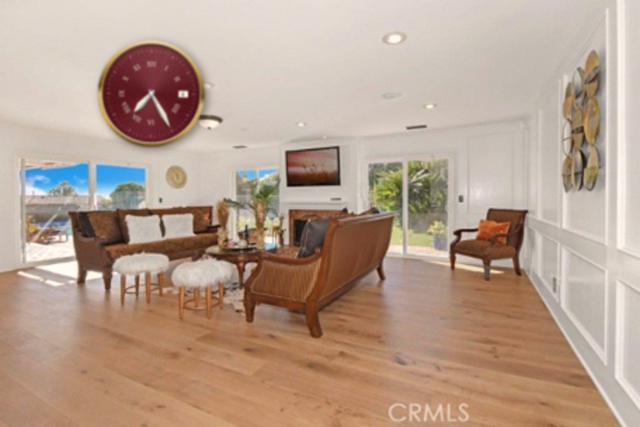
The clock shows {"hour": 7, "minute": 25}
